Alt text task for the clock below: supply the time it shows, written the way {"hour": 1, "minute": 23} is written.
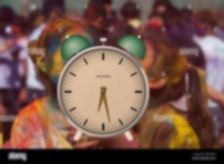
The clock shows {"hour": 6, "minute": 28}
